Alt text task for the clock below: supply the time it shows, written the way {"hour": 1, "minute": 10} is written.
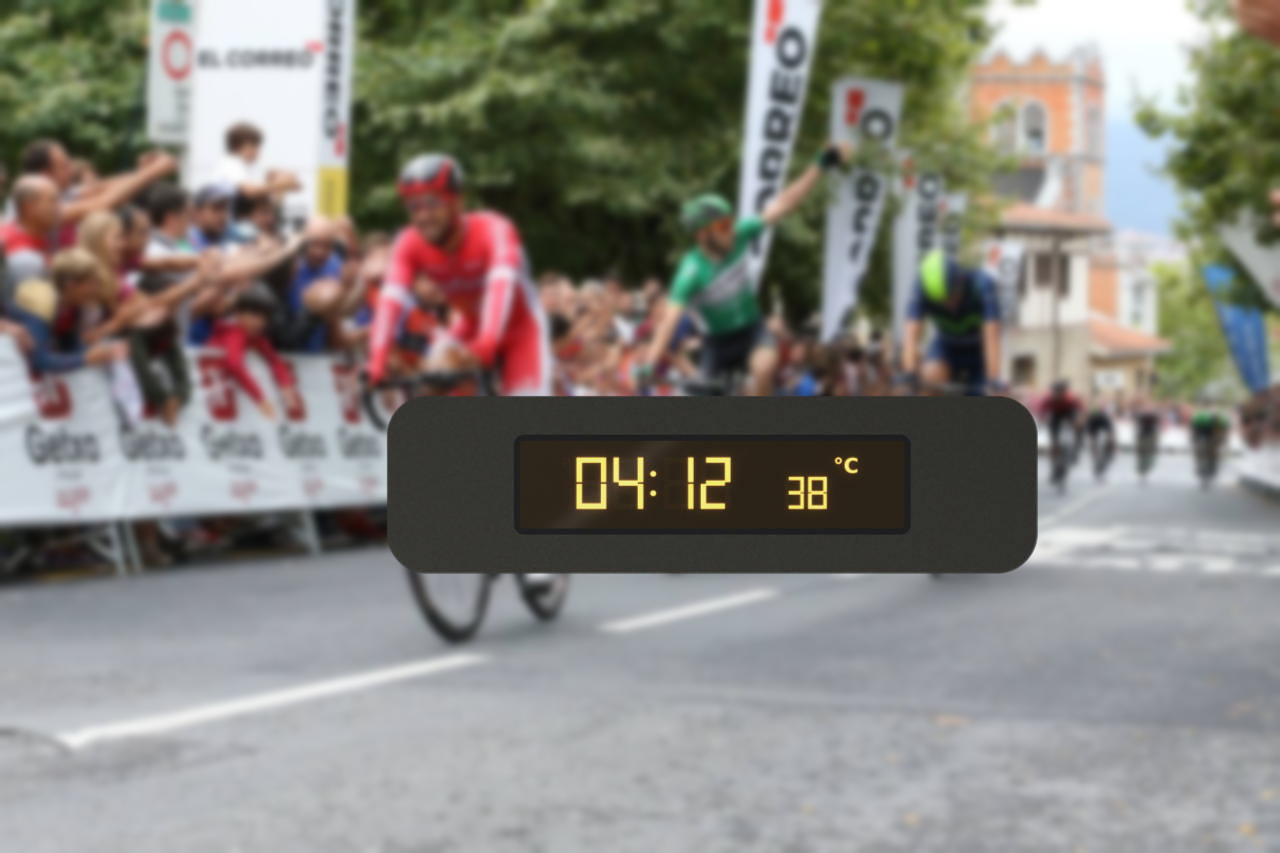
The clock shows {"hour": 4, "minute": 12}
